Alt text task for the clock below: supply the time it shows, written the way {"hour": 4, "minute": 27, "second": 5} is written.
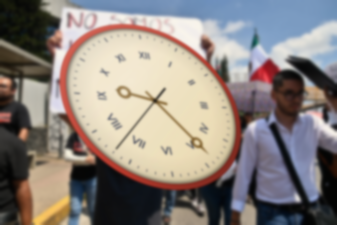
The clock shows {"hour": 9, "minute": 23, "second": 37}
